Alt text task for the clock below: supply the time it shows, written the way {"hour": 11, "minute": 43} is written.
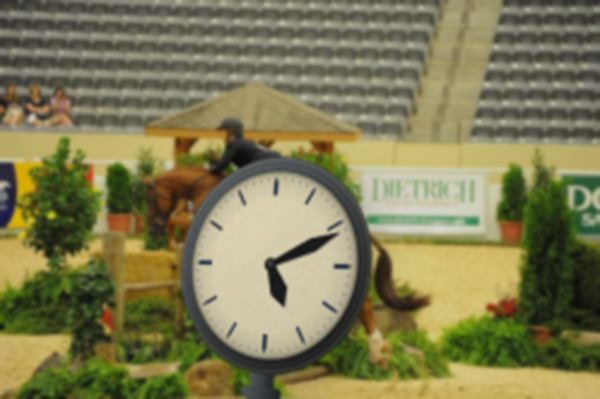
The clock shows {"hour": 5, "minute": 11}
